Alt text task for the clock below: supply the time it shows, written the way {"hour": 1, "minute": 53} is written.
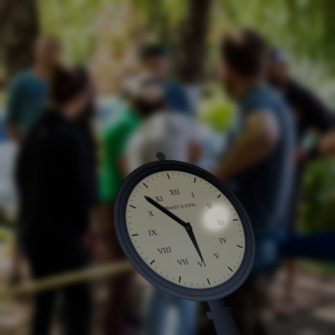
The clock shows {"hour": 5, "minute": 53}
